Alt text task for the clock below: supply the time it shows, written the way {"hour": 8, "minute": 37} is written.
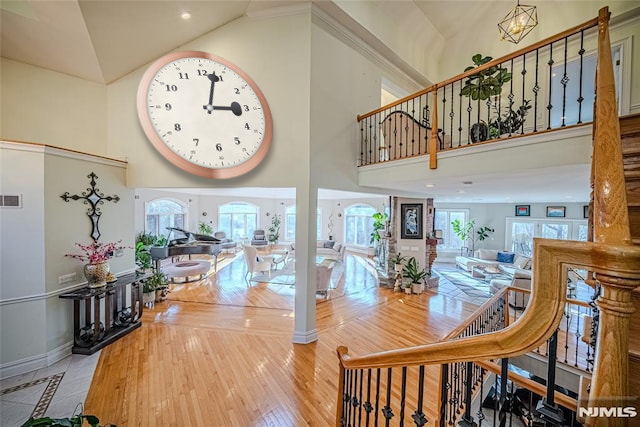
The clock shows {"hour": 3, "minute": 3}
